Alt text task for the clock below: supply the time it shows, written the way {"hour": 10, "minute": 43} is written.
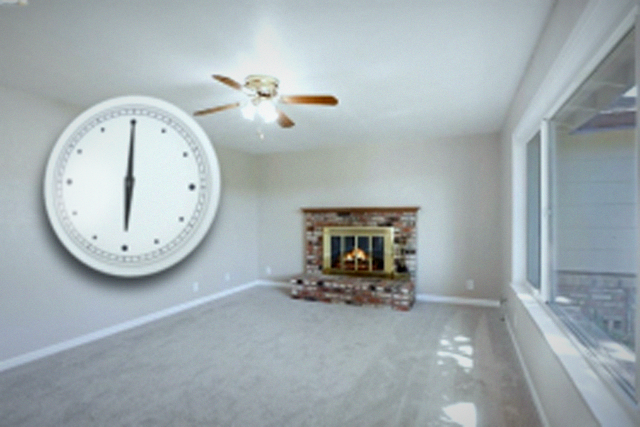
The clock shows {"hour": 6, "minute": 0}
